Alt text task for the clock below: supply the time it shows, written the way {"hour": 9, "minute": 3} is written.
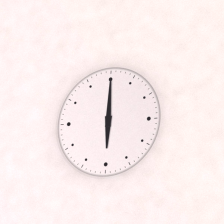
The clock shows {"hour": 6, "minute": 0}
